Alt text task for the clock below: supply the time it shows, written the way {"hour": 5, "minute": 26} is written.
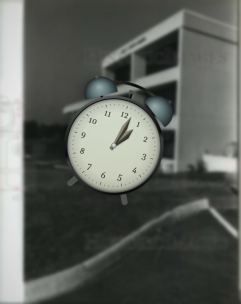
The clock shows {"hour": 1, "minute": 2}
